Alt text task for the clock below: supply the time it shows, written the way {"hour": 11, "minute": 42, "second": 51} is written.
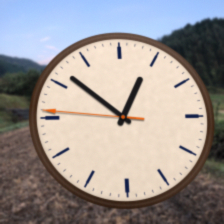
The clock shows {"hour": 12, "minute": 51, "second": 46}
